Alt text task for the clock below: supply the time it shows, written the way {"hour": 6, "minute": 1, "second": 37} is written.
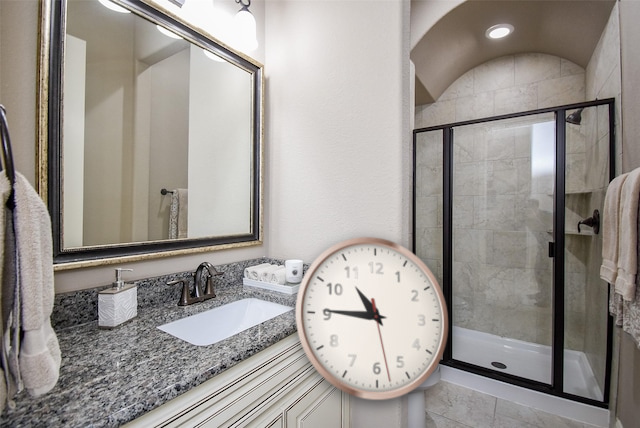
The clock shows {"hour": 10, "minute": 45, "second": 28}
